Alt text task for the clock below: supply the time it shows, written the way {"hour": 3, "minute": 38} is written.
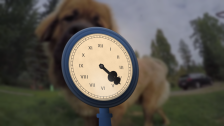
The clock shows {"hour": 4, "minute": 22}
